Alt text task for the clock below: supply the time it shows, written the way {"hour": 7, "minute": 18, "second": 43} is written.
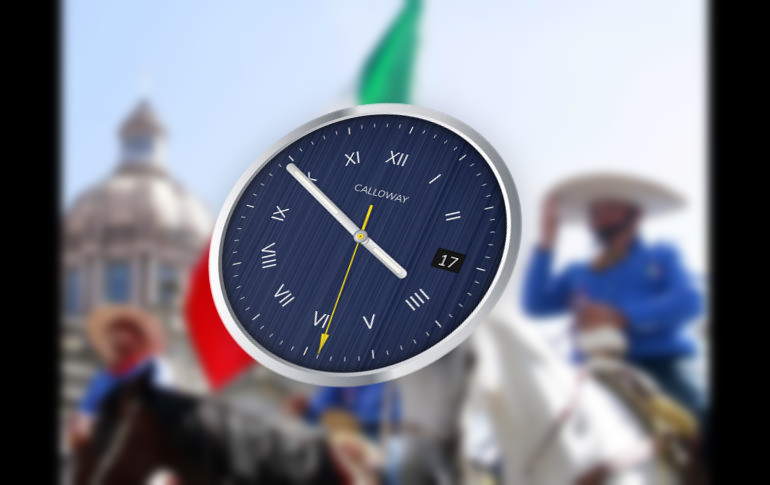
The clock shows {"hour": 3, "minute": 49, "second": 29}
